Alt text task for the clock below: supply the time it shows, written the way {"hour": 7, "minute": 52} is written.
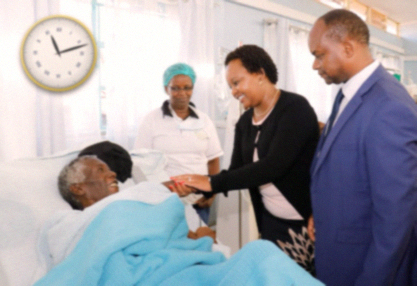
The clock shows {"hour": 11, "minute": 12}
